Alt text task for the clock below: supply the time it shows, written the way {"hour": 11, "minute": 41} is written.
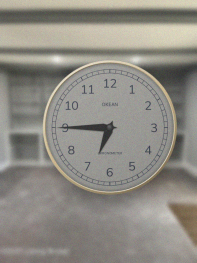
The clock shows {"hour": 6, "minute": 45}
